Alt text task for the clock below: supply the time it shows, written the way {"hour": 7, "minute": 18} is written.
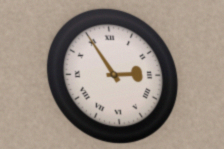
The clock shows {"hour": 2, "minute": 55}
